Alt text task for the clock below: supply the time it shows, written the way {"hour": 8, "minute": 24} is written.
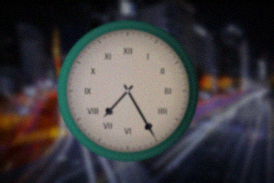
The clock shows {"hour": 7, "minute": 25}
